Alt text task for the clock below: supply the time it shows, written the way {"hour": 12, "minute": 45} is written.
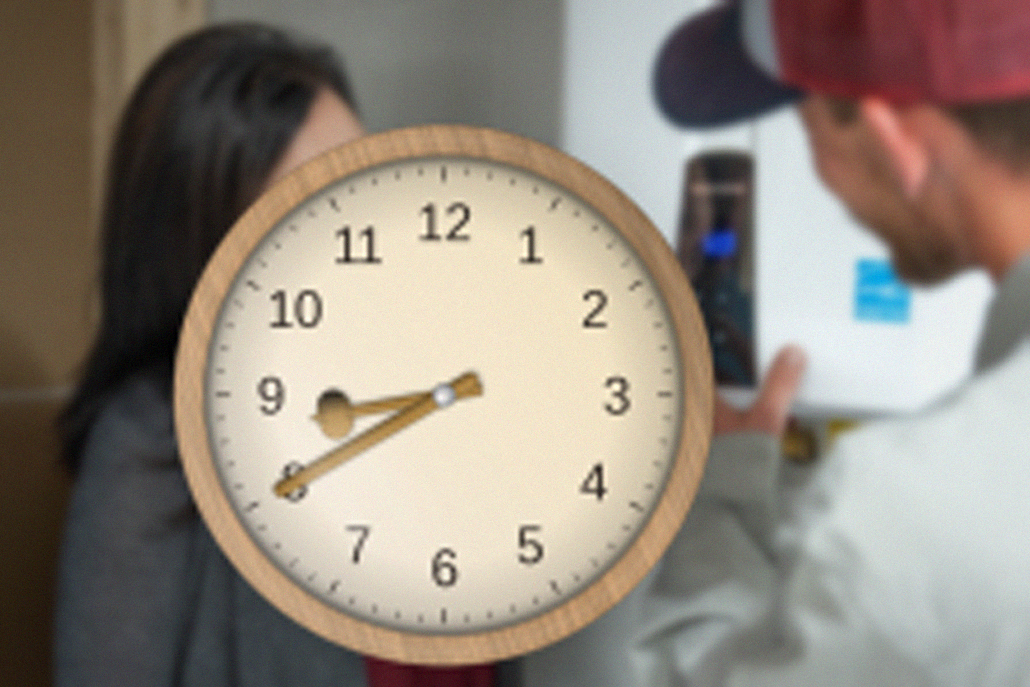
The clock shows {"hour": 8, "minute": 40}
